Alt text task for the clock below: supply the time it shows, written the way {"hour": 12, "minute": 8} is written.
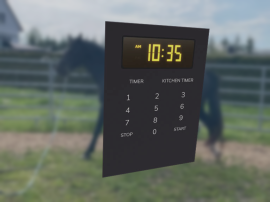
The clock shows {"hour": 10, "minute": 35}
